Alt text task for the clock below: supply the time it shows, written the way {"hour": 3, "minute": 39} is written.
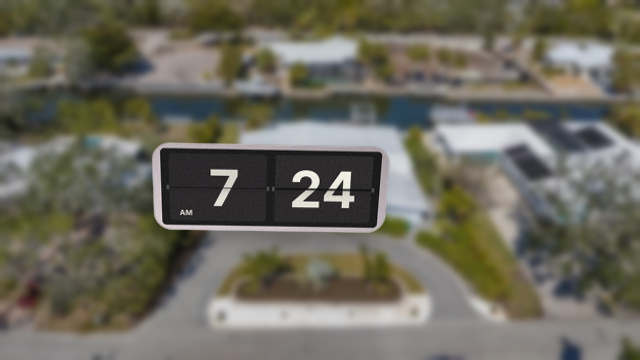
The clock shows {"hour": 7, "minute": 24}
